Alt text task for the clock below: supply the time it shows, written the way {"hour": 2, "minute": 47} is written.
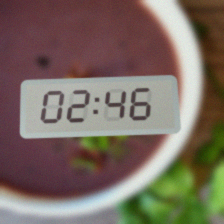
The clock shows {"hour": 2, "minute": 46}
